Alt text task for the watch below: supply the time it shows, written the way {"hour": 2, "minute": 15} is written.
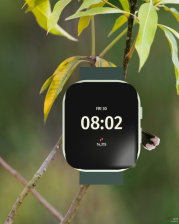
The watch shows {"hour": 8, "minute": 2}
